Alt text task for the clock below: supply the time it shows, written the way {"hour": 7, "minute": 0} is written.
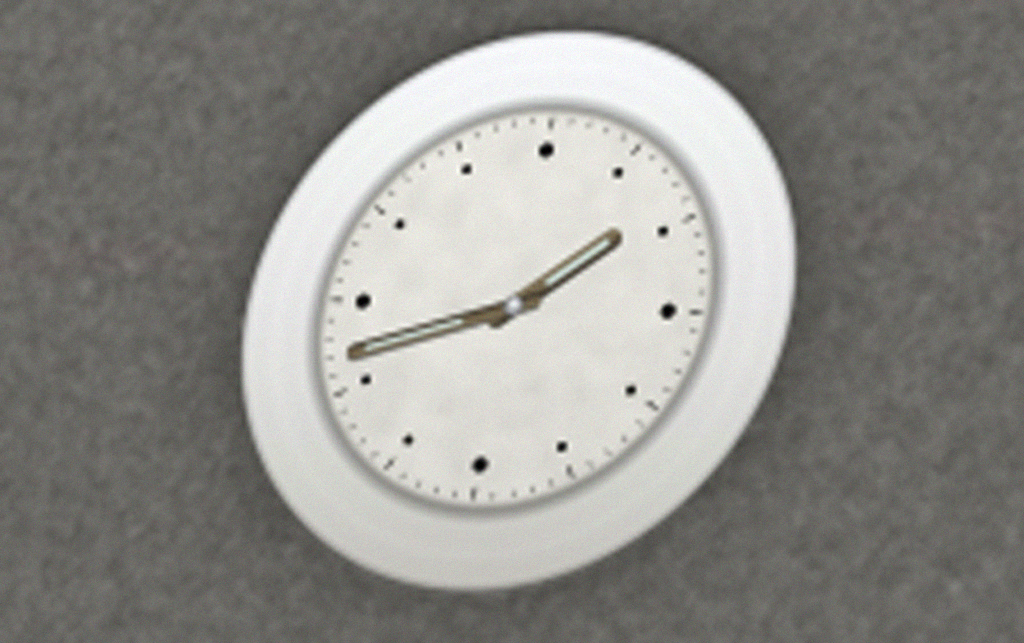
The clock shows {"hour": 1, "minute": 42}
